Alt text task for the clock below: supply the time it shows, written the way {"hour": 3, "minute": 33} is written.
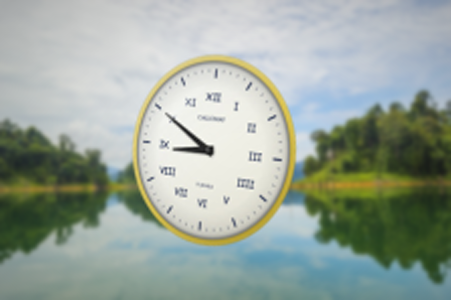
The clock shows {"hour": 8, "minute": 50}
